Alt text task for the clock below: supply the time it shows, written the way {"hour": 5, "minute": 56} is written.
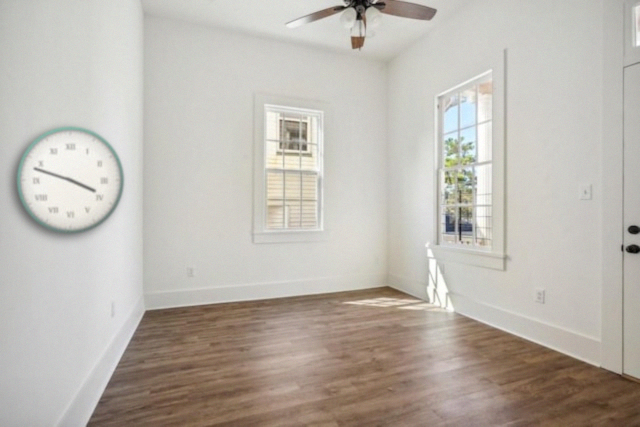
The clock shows {"hour": 3, "minute": 48}
